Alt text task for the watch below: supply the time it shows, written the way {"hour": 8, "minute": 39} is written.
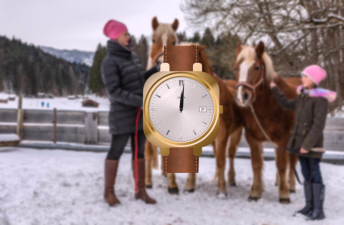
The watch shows {"hour": 12, "minute": 1}
